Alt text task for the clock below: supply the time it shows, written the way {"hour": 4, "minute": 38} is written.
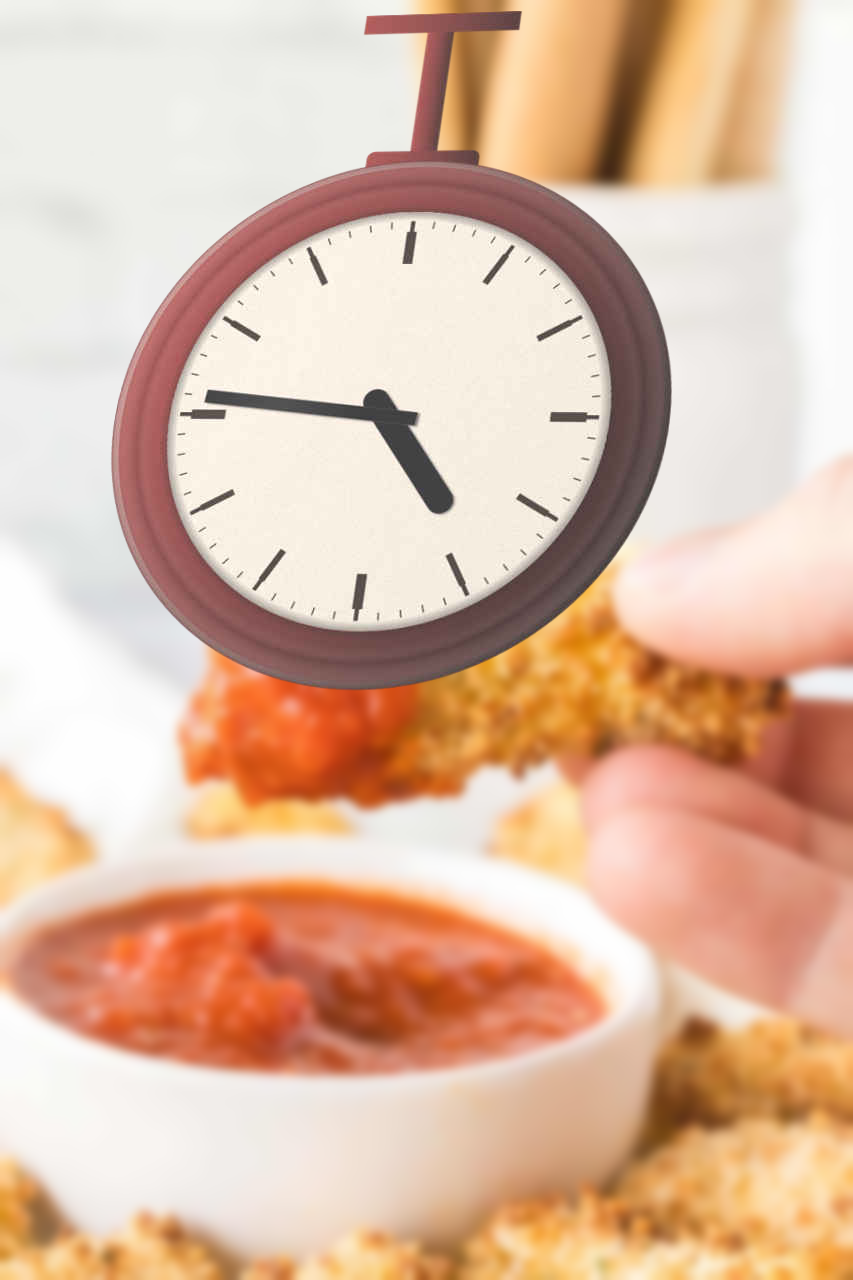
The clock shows {"hour": 4, "minute": 46}
